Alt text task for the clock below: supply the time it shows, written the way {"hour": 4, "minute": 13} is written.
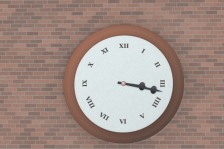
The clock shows {"hour": 3, "minute": 17}
